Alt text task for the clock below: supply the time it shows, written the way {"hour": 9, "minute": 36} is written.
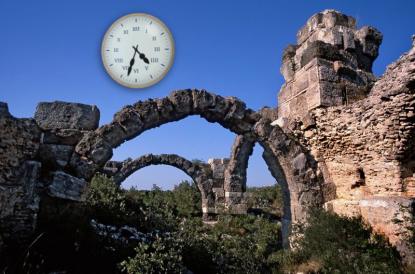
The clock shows {"hour": 4, "minute": 33}
